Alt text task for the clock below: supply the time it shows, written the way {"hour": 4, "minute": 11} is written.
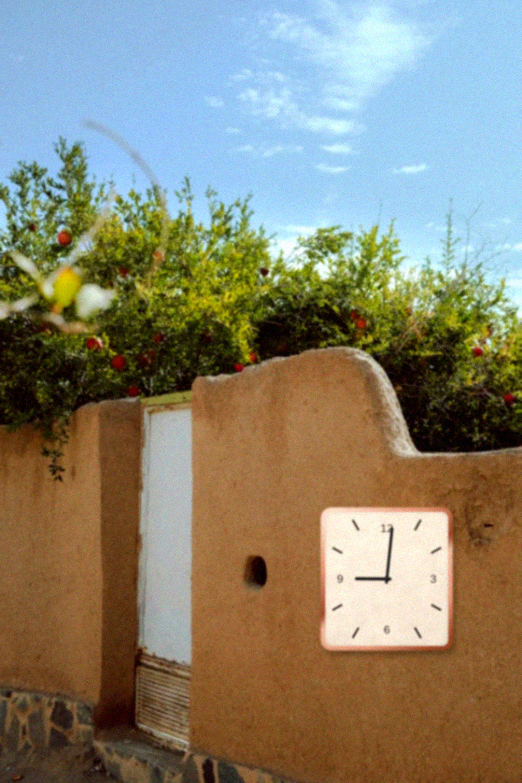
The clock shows {"hour": 9, "minute": 1}
